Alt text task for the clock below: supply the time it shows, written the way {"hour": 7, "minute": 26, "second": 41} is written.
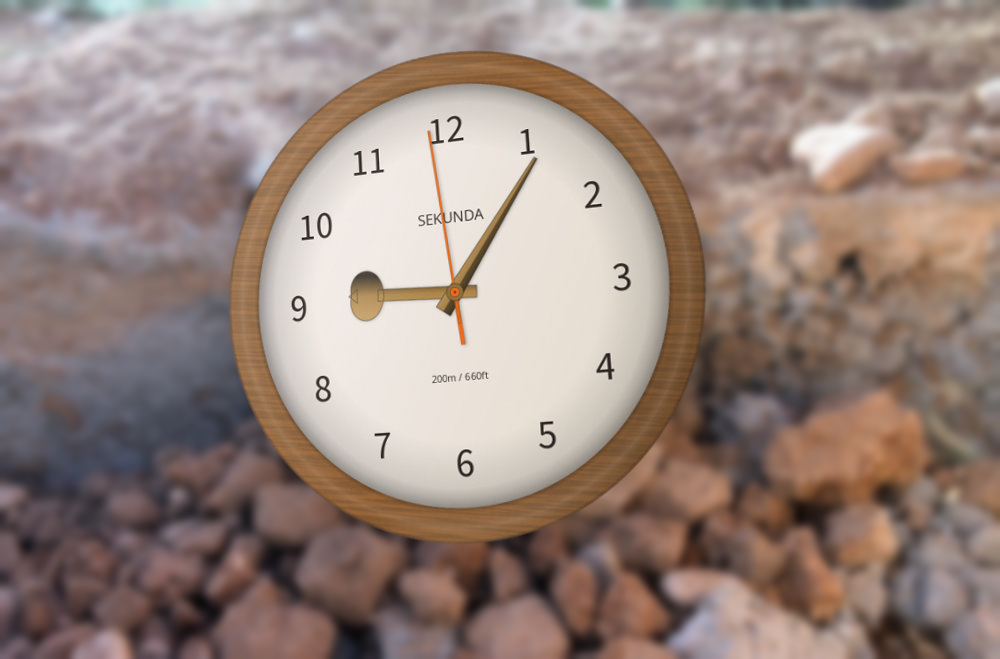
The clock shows {"hour": 9, "minute": 5, "second": 59}
